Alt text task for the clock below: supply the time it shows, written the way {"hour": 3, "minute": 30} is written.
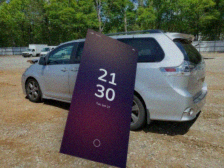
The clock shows {"hour": 21, "minute": 30}
